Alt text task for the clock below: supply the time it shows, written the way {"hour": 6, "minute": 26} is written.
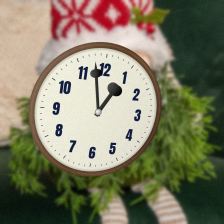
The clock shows {"hour": 12, "minute": 58}
